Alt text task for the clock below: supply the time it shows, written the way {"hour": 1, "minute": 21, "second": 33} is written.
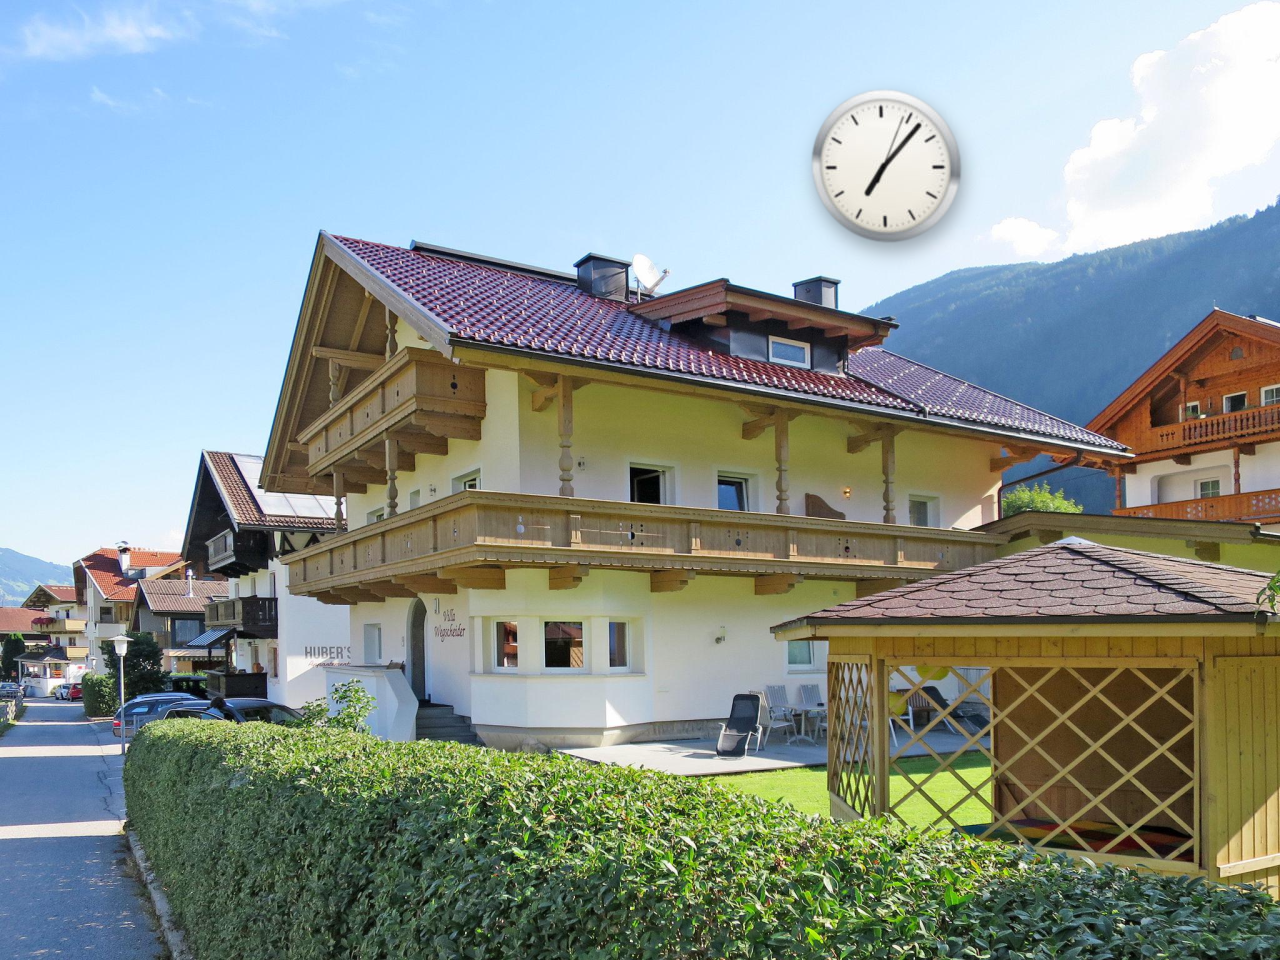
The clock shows {"hour": 7, "minute": 7, "second": 4}
